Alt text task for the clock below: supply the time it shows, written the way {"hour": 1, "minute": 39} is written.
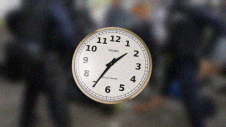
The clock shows {"hour": 1, "minute": 35}
